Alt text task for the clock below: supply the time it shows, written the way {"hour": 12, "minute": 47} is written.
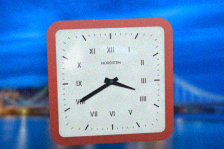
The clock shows {"hour": 3, "minute": 40}
